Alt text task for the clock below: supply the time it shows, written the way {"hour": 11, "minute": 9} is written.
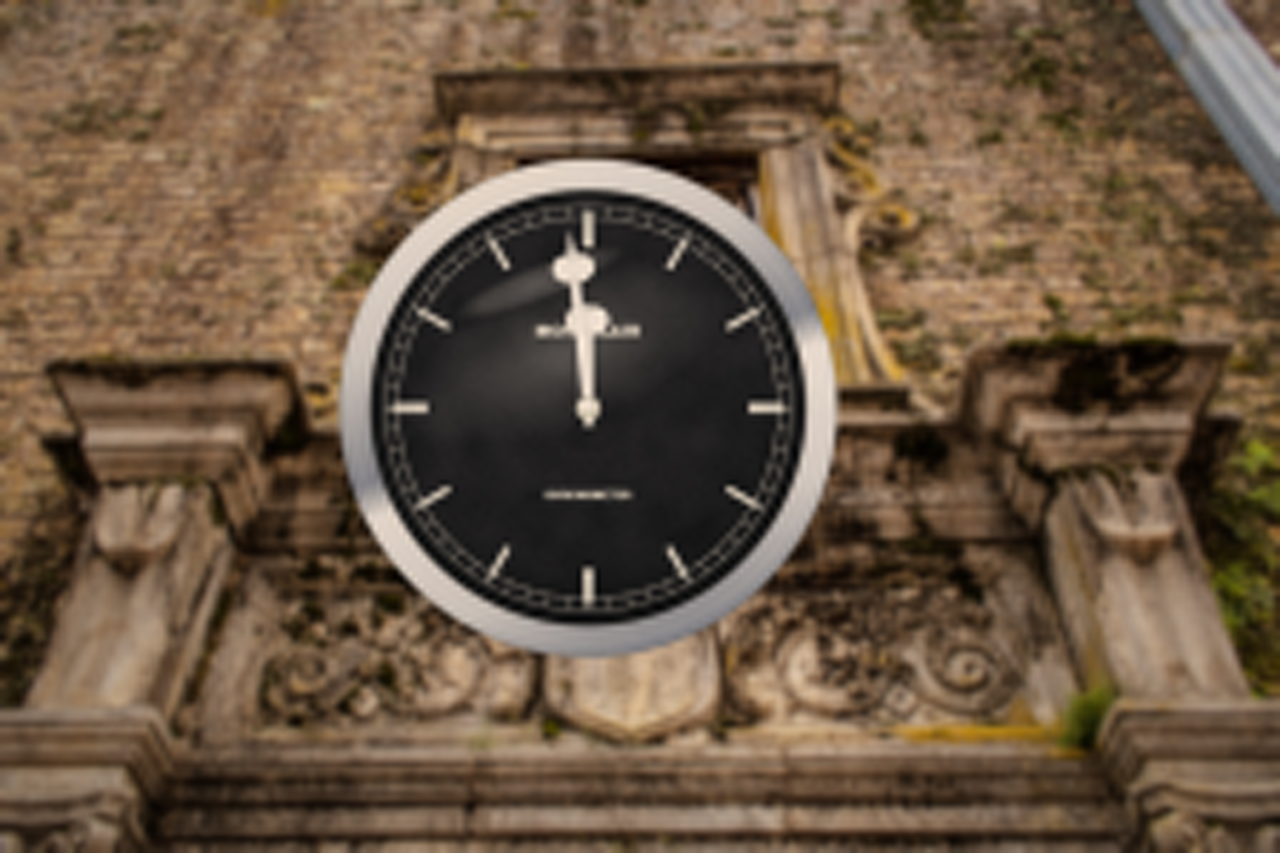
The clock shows {"hour": 11, "minute": 59}
